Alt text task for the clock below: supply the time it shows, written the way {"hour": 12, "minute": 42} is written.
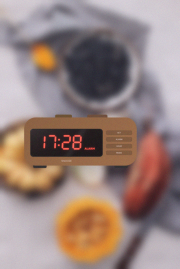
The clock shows {"hour": 17, "minute": 28}
